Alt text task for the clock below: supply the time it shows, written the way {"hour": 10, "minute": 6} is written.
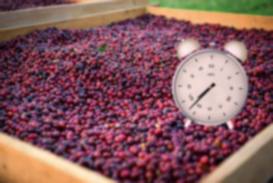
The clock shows {"hour": 7, "minute": 37}
